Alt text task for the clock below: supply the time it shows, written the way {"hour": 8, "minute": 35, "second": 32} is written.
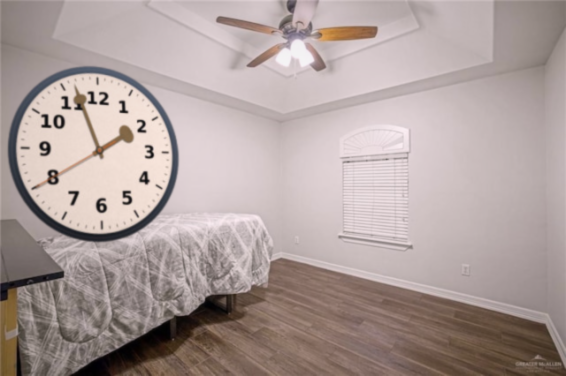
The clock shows {"hour": 1, "minute": 56, "second": 40}
